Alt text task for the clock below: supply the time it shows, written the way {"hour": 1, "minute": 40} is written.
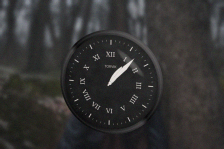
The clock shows {"hour": 1, "minute": 7}
